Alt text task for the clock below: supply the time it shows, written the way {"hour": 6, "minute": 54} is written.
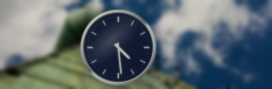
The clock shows {"hour": 4, "minute": 29}
